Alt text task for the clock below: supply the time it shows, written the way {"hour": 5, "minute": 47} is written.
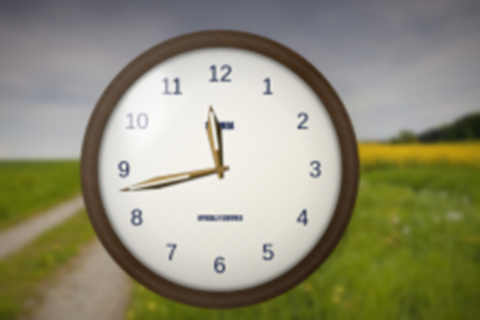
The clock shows {"hour": 11, "minute": 43}
